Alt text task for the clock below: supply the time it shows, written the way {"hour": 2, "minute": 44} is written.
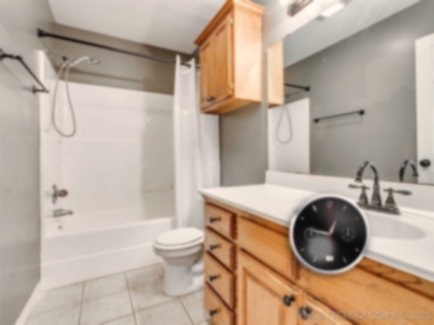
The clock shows {"hour": 12, "minute": 47}
